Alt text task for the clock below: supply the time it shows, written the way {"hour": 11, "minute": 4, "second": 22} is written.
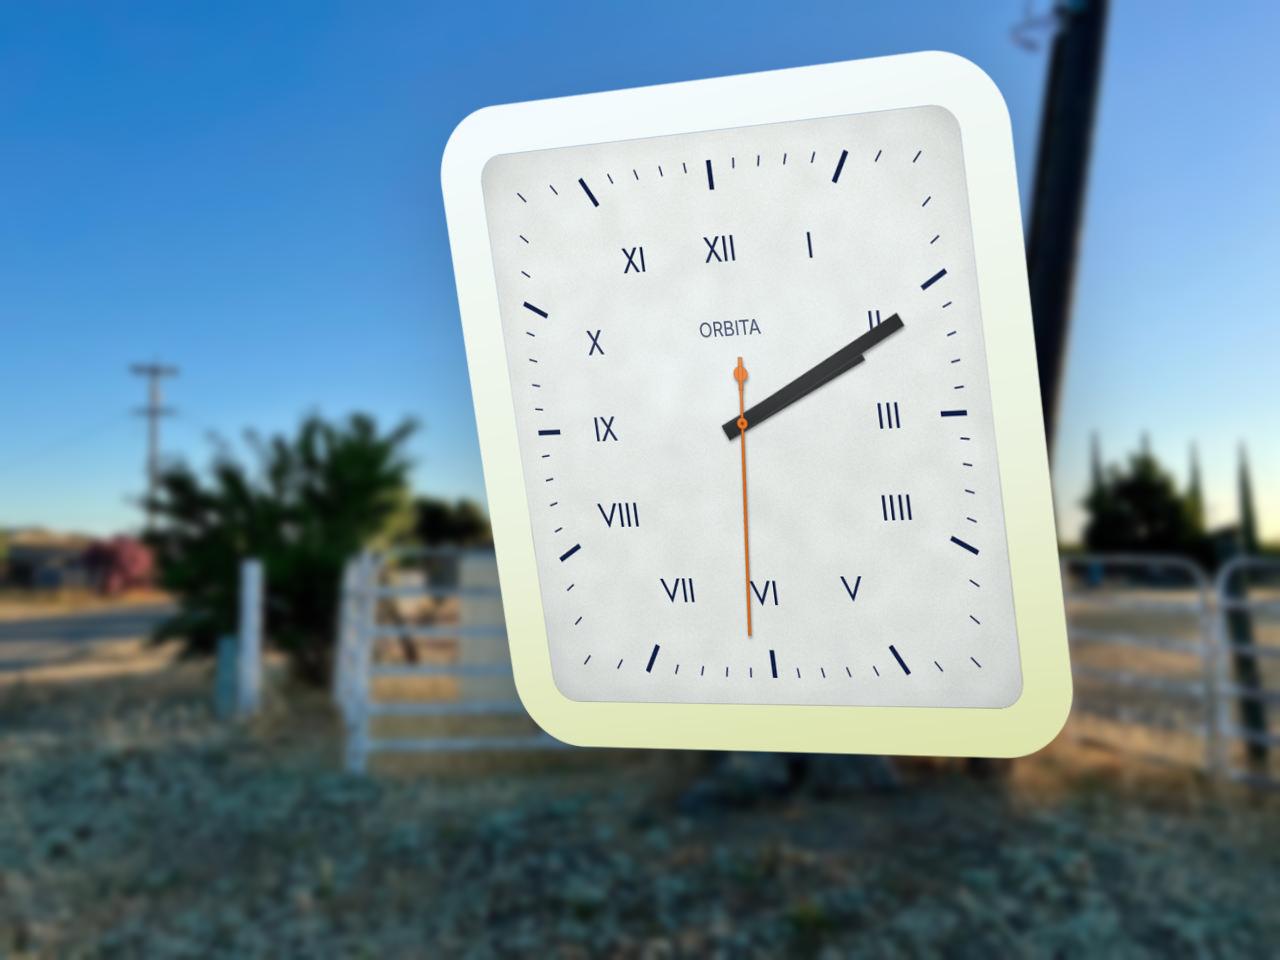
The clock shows {"hour": 2, "minute": 10, "second": 31}
